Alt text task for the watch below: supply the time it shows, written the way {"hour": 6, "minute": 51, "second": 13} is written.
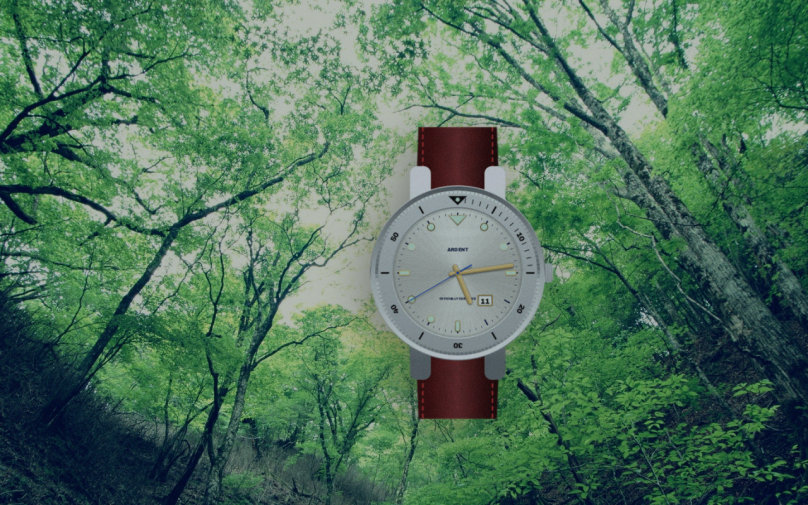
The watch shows {"hour": 5, "minute": 13, "second": 40}
